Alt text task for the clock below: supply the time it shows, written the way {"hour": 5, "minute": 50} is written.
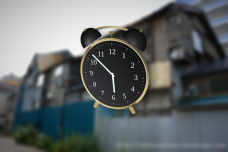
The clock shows {"hour": 5, "minute": 52}
